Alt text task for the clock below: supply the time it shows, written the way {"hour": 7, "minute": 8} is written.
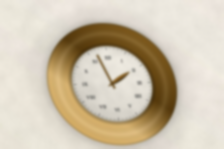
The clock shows {"hour": 1, "minute": 57}
